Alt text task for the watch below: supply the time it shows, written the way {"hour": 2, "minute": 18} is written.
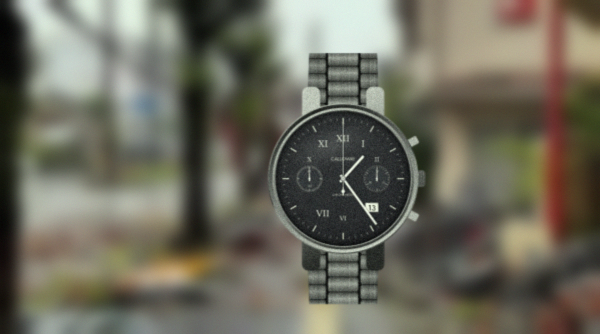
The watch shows {"hour": 1, "minute": 24}
